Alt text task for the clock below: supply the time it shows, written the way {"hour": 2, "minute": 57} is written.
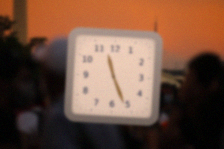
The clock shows {"hour": 11, "minute": 26}
